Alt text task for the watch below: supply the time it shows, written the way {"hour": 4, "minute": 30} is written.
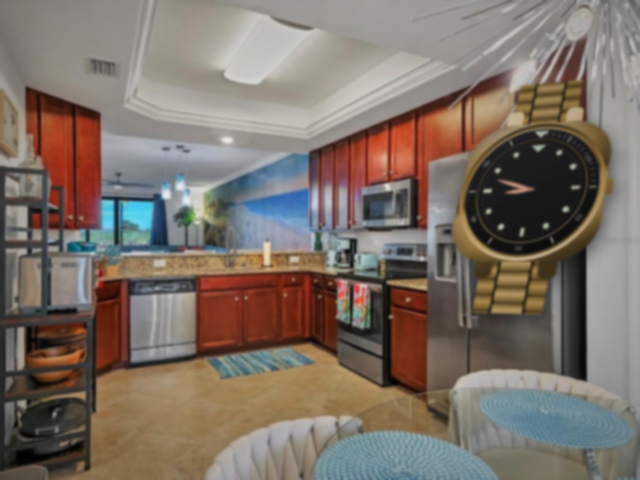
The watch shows {"hour": 8, "minute": 48}
